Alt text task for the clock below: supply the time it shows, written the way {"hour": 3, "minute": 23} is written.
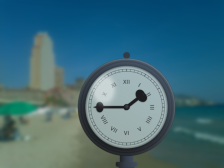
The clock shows {"hour": 1, "minute": 45}
